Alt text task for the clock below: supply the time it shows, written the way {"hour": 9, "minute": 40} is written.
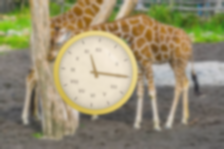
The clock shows {"hour": 11, "minute": 15}
